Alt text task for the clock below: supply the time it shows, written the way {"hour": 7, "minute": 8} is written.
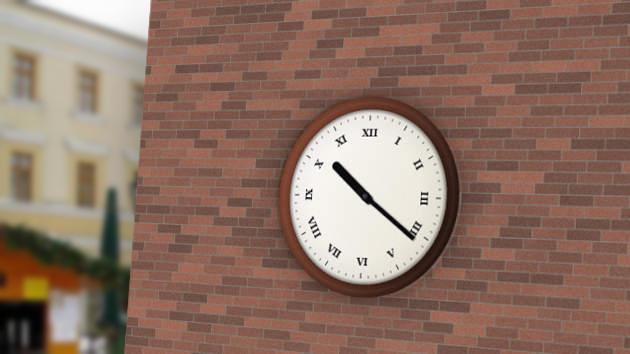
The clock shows {"hour": 10, "minute": 21}
